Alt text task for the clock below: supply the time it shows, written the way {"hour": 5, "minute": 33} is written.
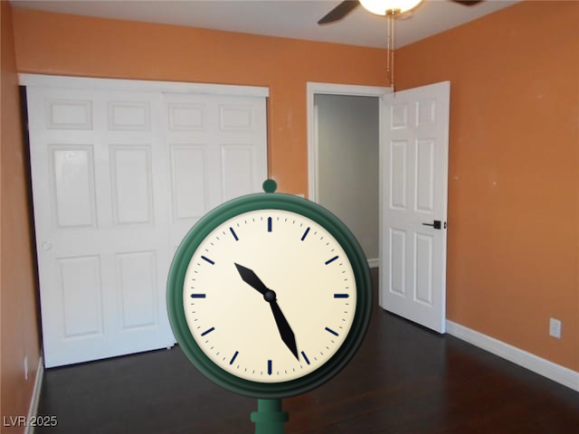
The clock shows {"hour": 10, "minute": 26}
